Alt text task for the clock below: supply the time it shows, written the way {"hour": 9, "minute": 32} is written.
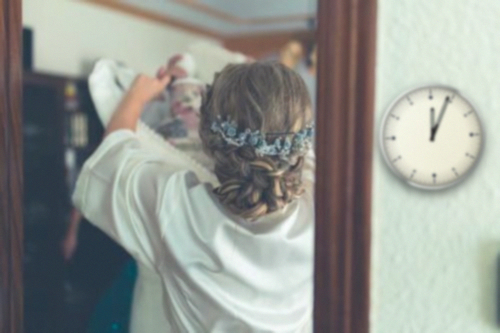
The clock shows {"hour": 12, "minute": 4}
